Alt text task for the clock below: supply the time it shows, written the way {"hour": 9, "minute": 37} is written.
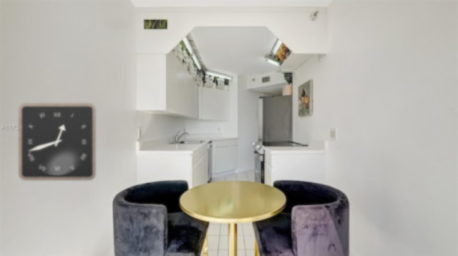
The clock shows {"hour": 12, "minute": 42}
